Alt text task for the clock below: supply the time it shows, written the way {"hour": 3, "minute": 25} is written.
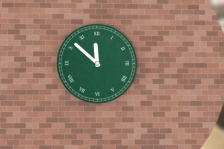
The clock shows {"hour": 11, "minute": 52}
